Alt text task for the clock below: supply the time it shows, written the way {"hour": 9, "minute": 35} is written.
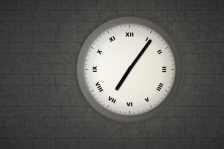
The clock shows {"hour": 7, "minute": 6}
